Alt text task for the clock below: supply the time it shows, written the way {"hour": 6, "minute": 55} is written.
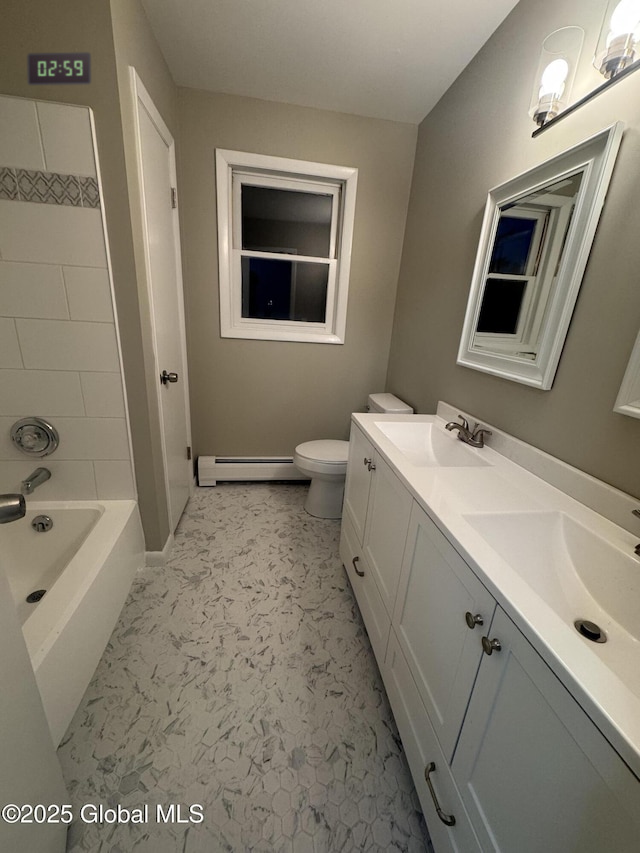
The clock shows {"hour": 2, "minute": 59}
